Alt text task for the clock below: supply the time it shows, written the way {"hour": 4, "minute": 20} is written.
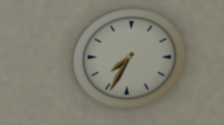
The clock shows {"hour": 7, "minute": 34}
